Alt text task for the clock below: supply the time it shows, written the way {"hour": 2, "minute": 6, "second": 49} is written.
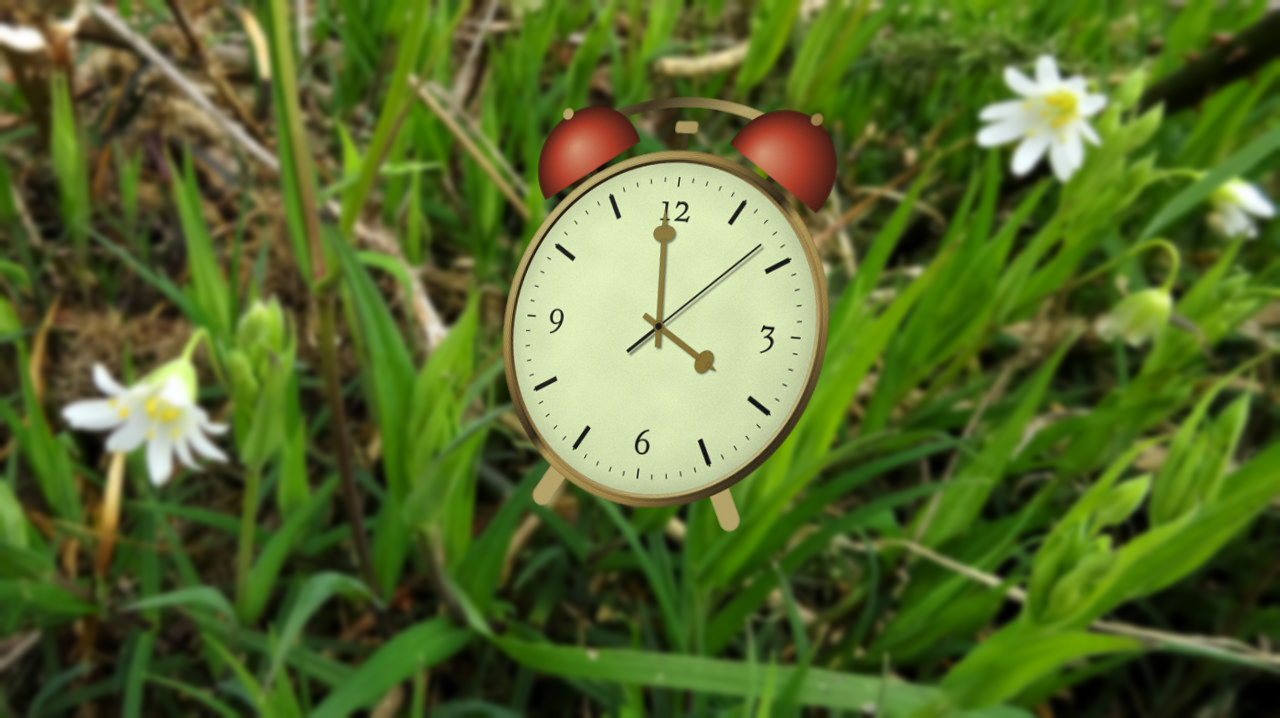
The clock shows {"hour": 3, "minute": 59, "second": 8}
